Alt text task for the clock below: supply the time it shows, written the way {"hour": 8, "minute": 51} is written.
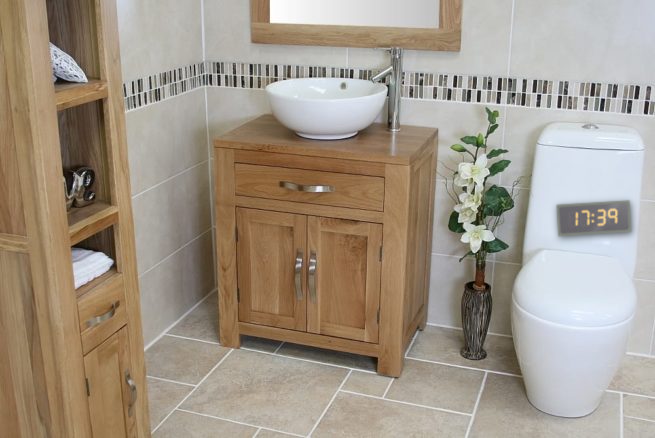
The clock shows {"hour": 17, "minute": 39}
